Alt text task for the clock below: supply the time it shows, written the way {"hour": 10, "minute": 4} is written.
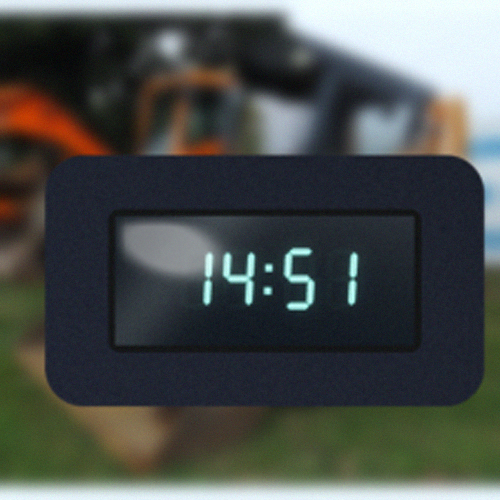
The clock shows {"hour": 14, "minute": 51}
